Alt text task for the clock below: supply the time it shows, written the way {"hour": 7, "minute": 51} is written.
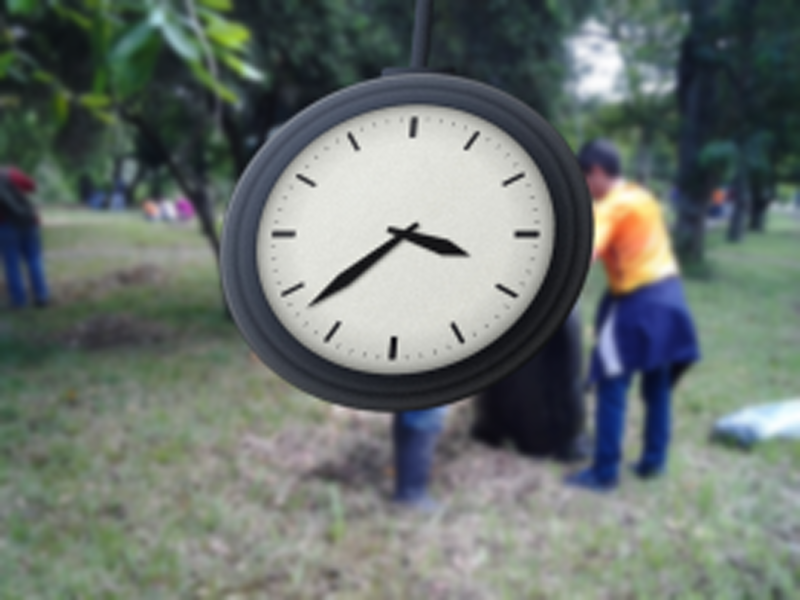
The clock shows {"hour": 3, "minute": 38}
